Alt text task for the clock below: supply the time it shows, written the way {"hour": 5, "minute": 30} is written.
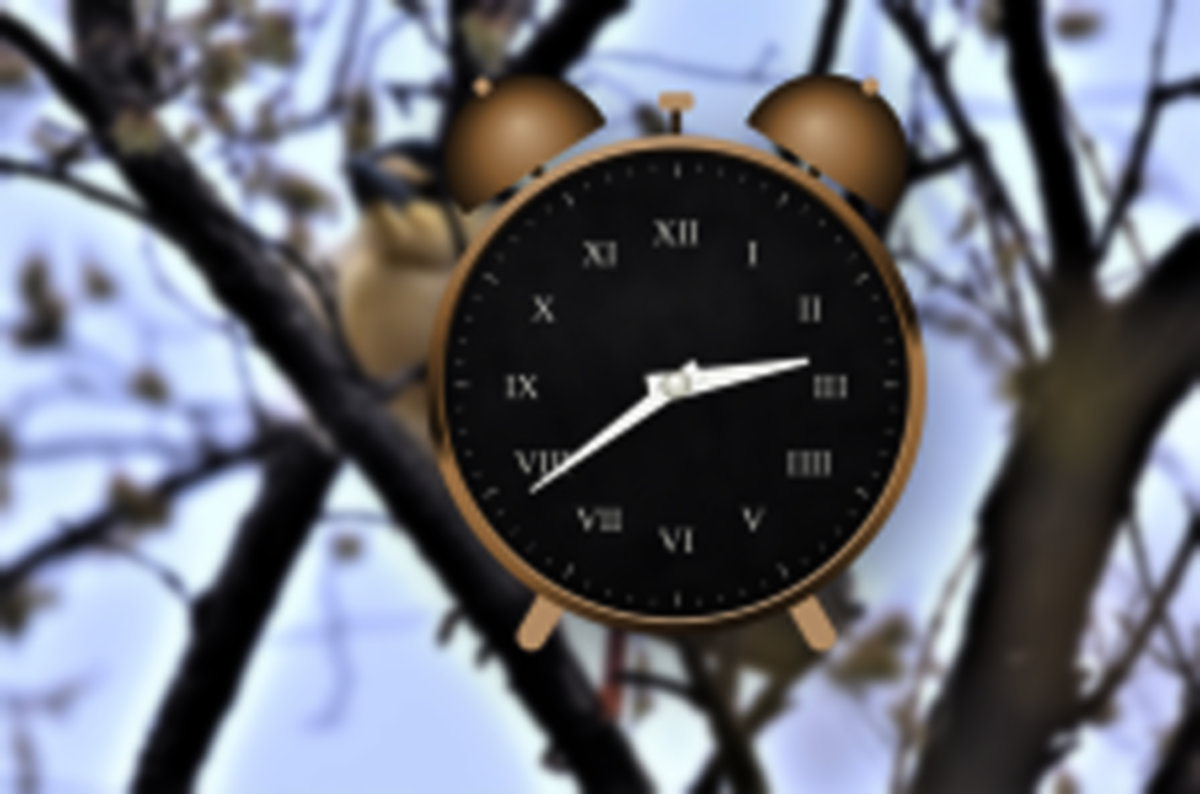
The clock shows {"hour": 2, "minute": 39}
